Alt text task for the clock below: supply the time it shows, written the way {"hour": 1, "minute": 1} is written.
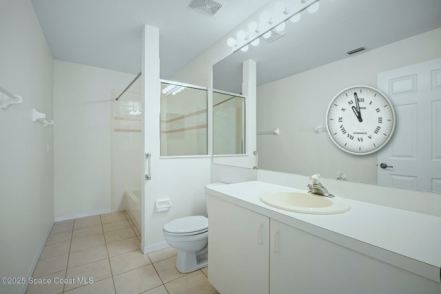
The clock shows {"hour": 10, "minute": 58}
